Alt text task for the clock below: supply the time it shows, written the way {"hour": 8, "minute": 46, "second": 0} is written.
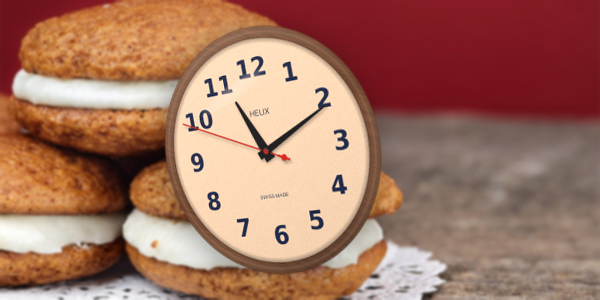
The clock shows {"hour": 11, "minute": 10, "second": 49}
